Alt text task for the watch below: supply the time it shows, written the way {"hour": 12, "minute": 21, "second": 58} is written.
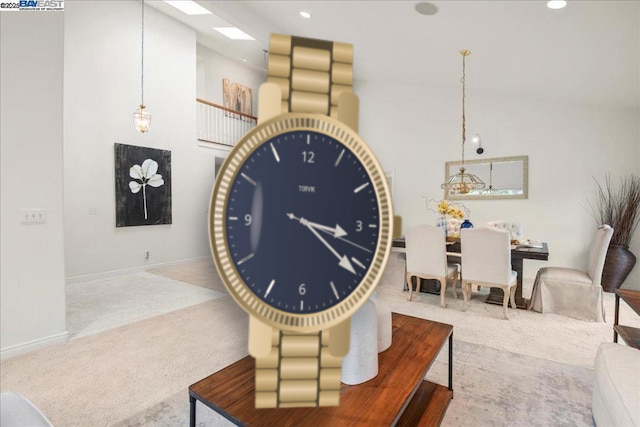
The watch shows {"hour": 3, "minute": 21, "second": 18}
